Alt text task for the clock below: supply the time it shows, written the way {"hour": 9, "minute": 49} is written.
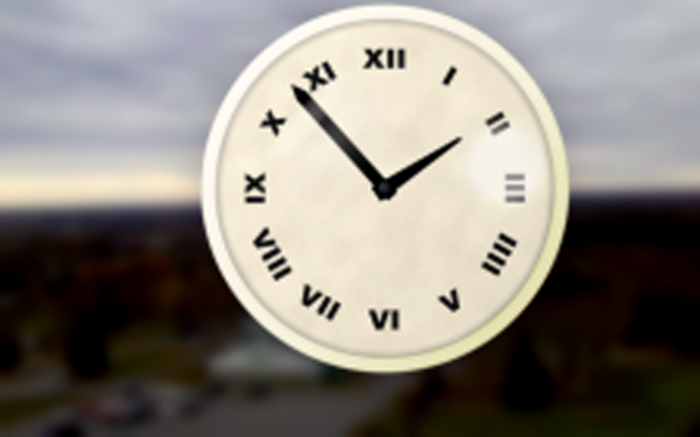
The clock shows {"hour": 1, "minute": 53}
